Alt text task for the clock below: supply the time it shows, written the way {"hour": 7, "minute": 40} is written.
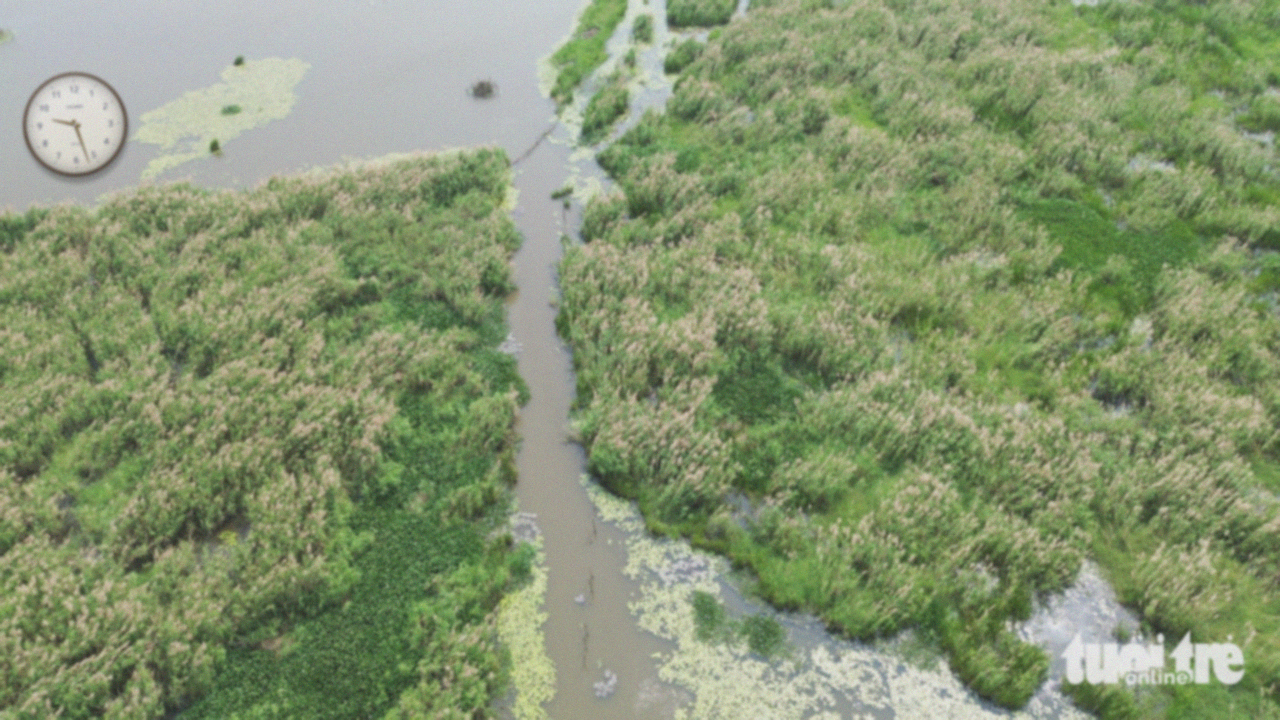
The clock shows {"hour": 9, "minute": 27}
